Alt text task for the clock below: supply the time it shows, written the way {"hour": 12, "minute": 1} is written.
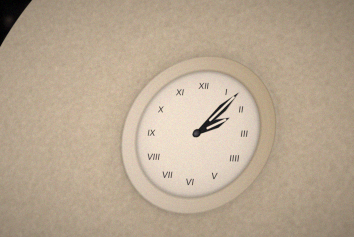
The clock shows {"hour": 2, "minute": 7}
